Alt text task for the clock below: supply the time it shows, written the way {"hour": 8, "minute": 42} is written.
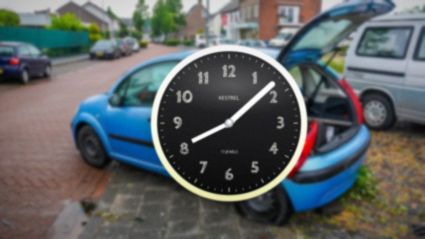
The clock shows {"hour": 8, "minute": 8}
